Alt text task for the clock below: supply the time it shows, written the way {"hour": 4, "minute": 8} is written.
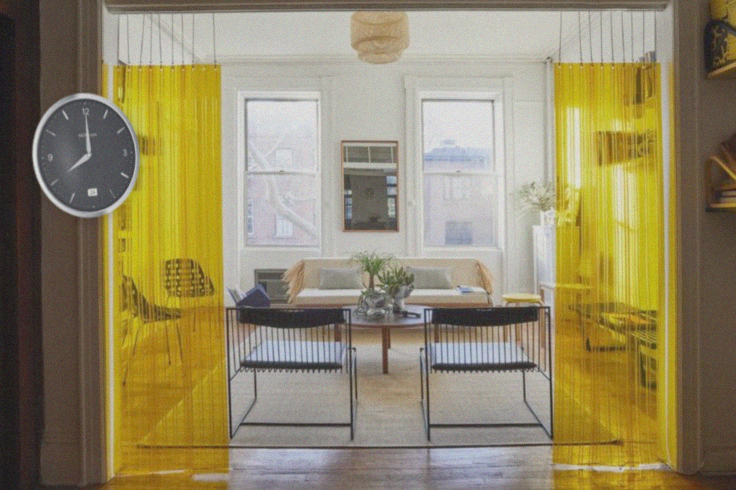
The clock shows {"hour": 8, "minute": 0}
